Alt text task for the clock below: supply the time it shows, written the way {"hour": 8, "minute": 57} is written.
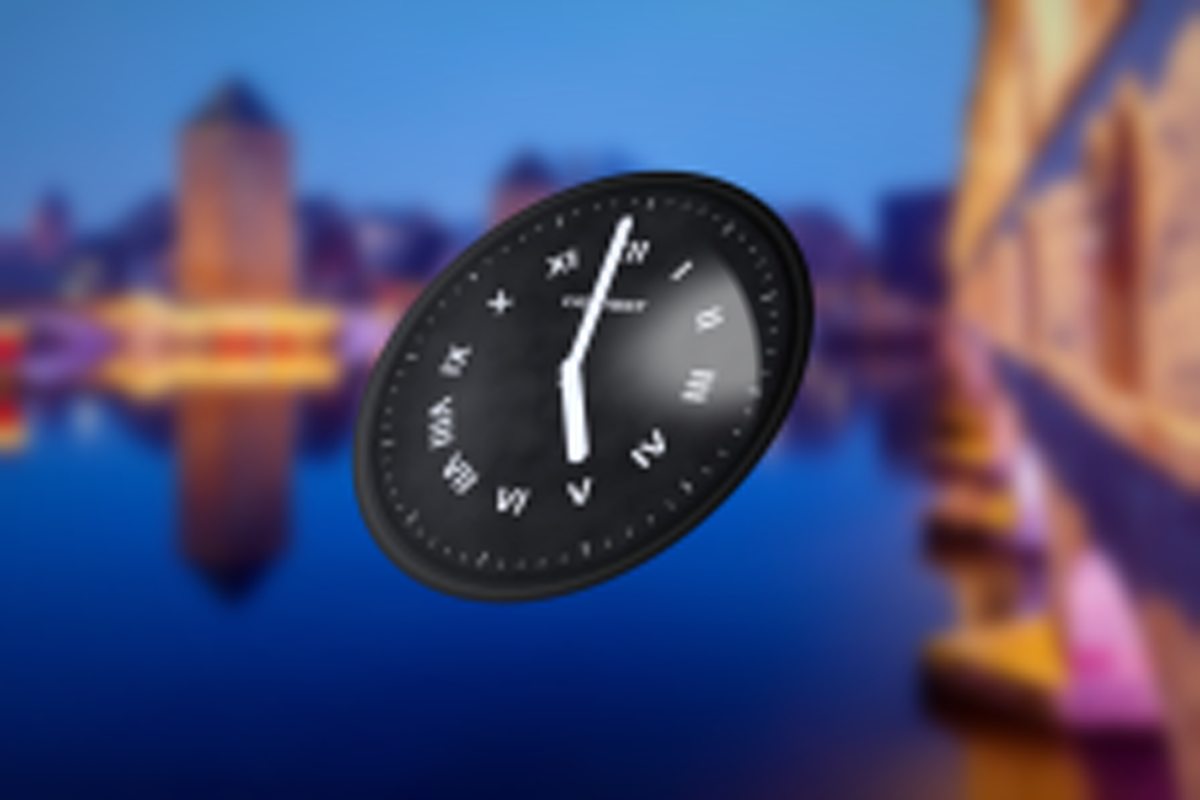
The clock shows {"hour": 4, "minute": 59}
